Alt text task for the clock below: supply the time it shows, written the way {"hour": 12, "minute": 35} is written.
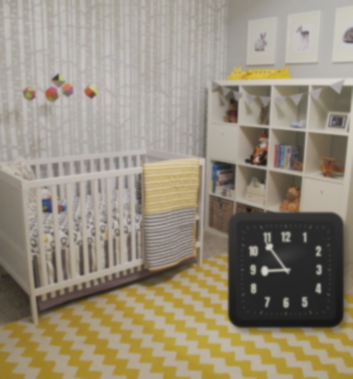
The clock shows {"hour": 8, "minute": 54}
